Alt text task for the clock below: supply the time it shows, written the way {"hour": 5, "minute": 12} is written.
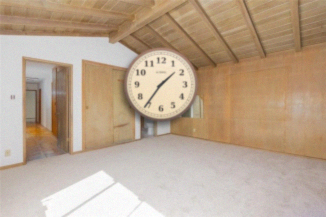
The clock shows {"hour": 1, "minute": 36}
